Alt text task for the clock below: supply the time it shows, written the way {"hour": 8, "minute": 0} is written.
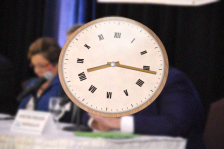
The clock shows {"hour": 8, "minute": 16}
